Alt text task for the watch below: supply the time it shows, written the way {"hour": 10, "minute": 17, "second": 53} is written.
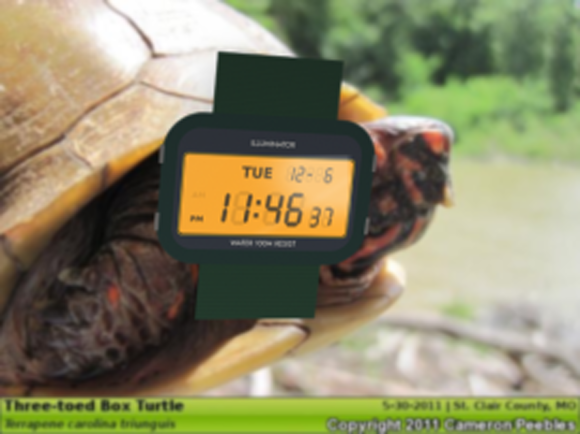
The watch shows {"hour": 11, "minute": 46, "second": 37}
